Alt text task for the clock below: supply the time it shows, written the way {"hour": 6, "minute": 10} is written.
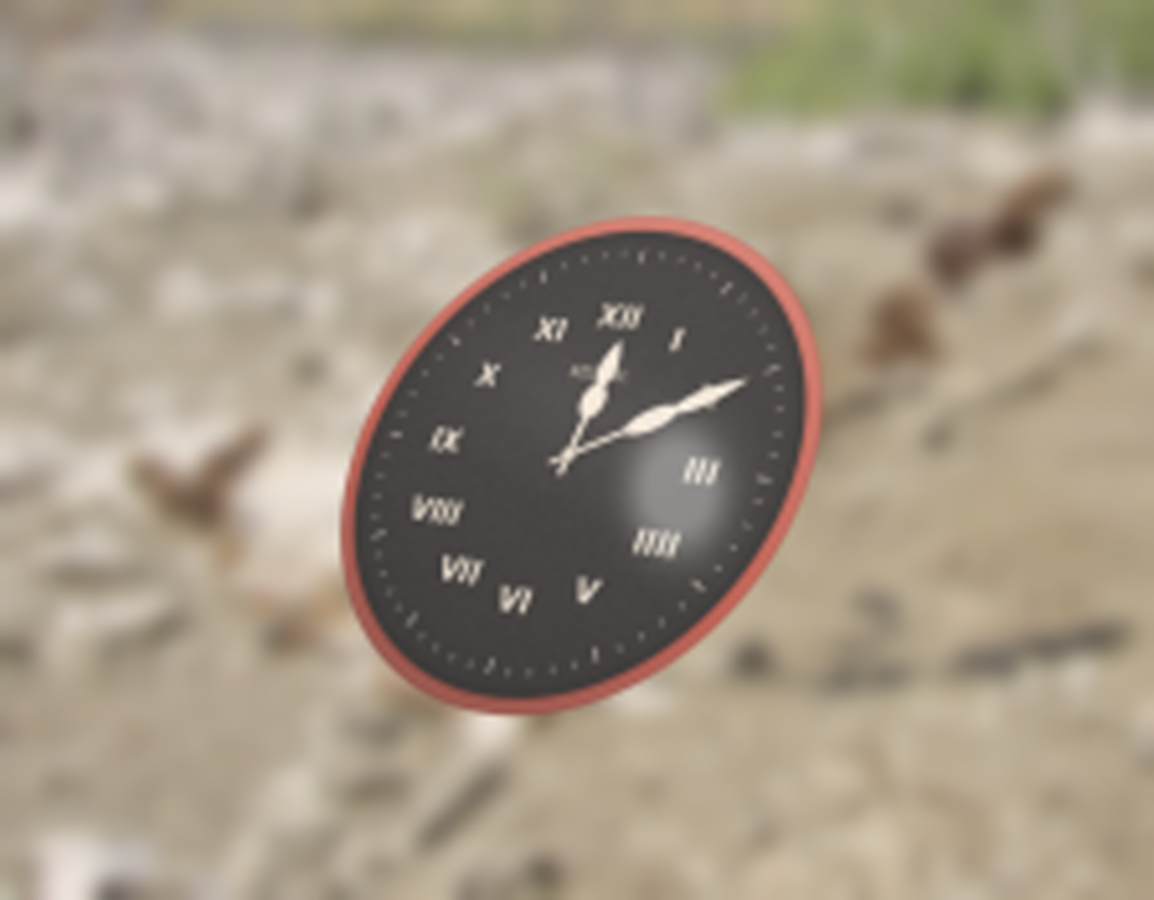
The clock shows {"hour": 12, "minute": 10}
